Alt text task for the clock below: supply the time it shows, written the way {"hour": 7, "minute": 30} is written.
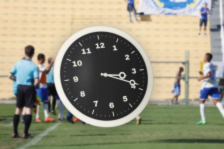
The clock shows {"hour": 3, "minute": 19}
